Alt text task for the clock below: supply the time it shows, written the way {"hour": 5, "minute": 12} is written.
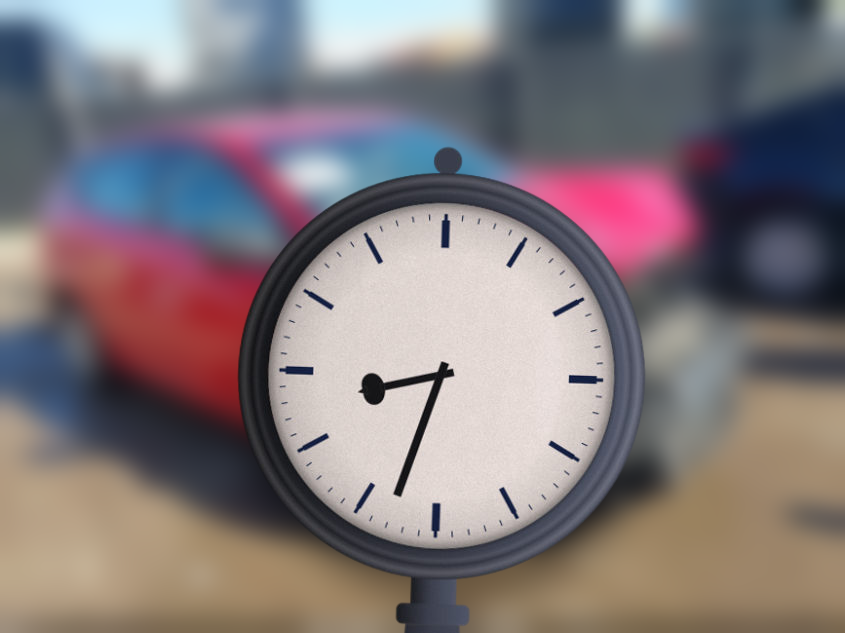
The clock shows {"hour": 8, "minute": 33}
